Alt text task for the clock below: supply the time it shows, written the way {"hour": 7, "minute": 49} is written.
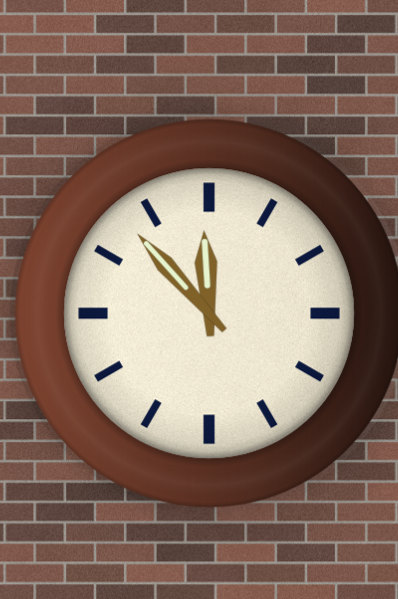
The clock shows {"hour": 11, "minute": 53}
